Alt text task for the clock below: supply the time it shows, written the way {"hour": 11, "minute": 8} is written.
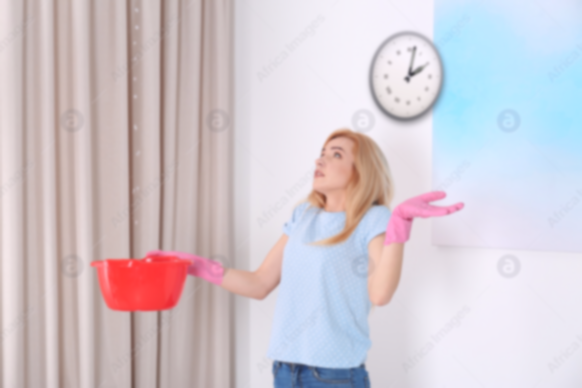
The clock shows {"hour": 2, "minute": 2}
